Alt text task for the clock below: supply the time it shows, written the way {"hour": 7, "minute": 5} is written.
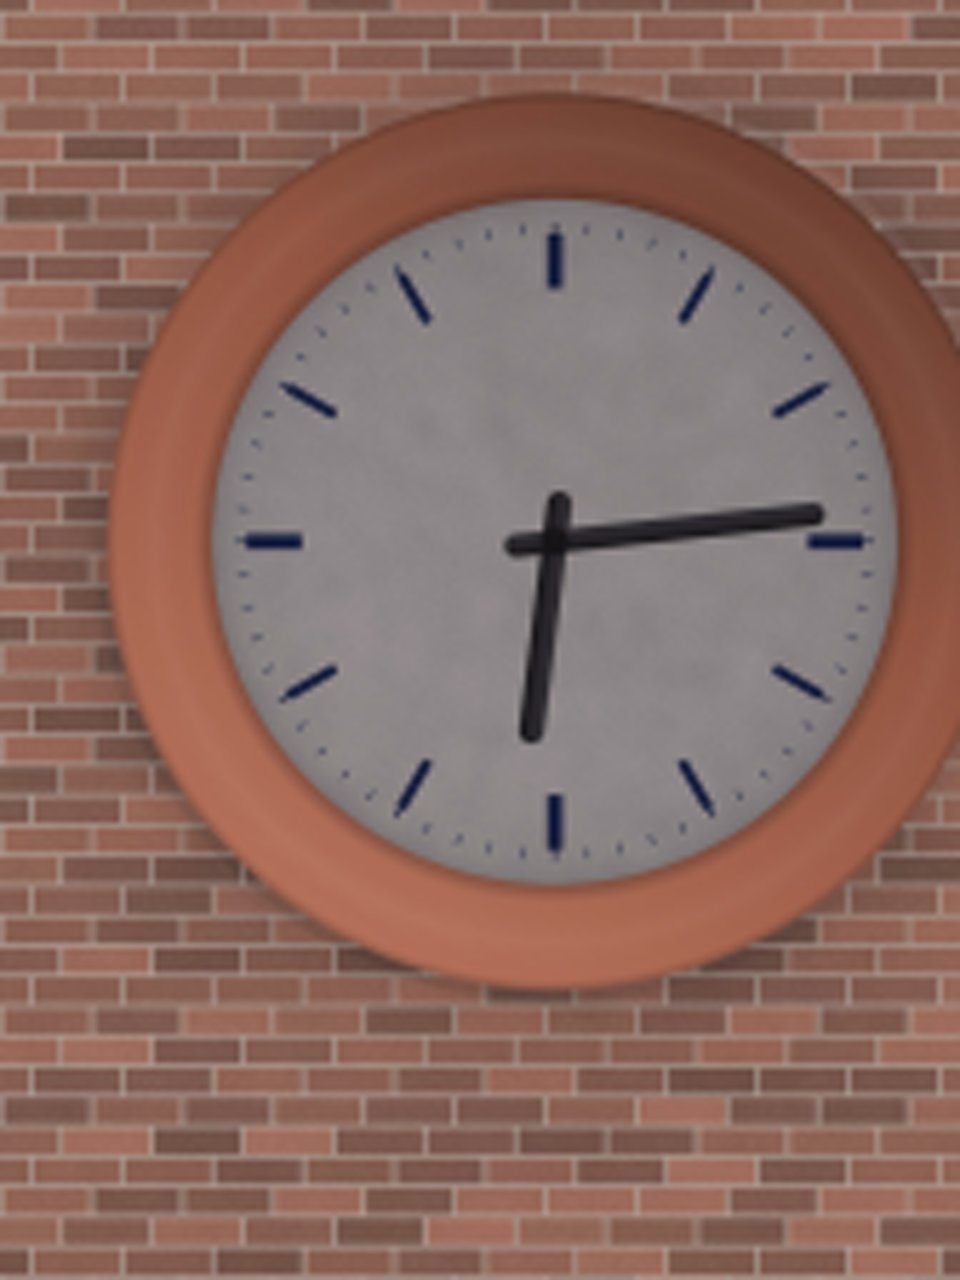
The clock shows {"hour": 6, "minute": 14}
